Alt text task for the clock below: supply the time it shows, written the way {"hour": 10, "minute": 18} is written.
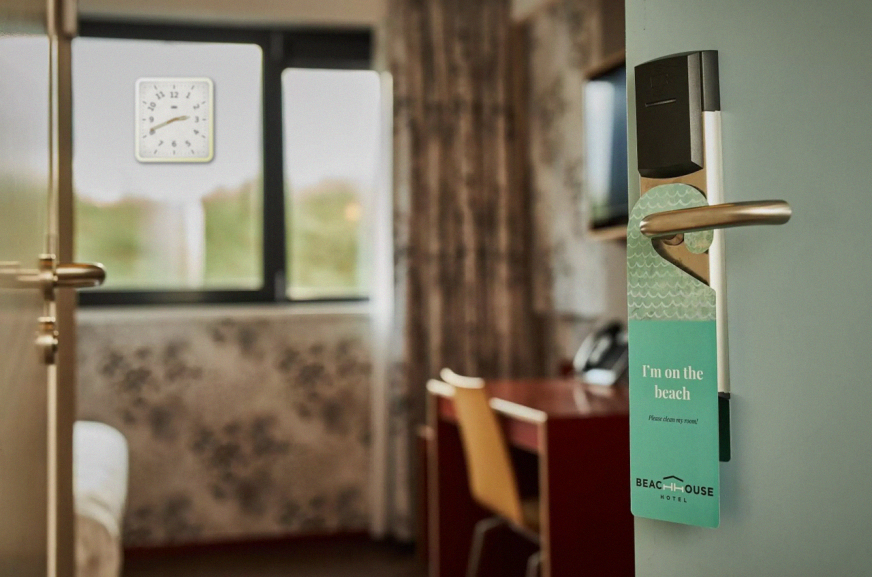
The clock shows {"hour": 2, "minute": 41}
